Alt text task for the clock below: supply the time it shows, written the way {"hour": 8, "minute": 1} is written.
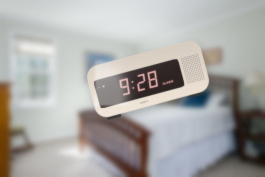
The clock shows {"hour": 9, "minute": 28}
